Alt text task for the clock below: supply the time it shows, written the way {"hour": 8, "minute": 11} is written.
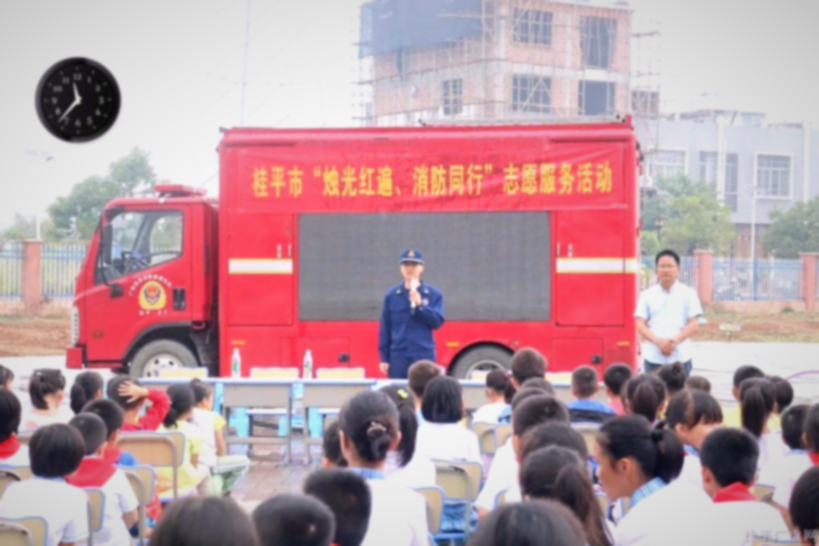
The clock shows {"hour": 11, "minute": 37}
